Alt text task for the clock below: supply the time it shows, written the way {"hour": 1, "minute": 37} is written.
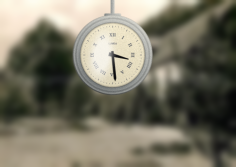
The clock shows {"hour": 3, "minute": 29}
